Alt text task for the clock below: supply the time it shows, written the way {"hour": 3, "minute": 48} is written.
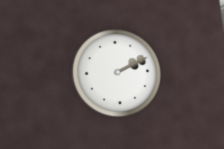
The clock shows {"hour": 2, "minute": 11}
